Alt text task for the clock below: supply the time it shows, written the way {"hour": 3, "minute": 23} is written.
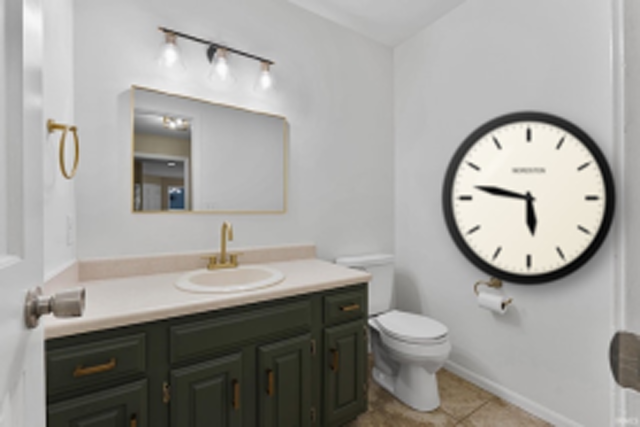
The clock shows {"hour": 5, "minute": 47}
